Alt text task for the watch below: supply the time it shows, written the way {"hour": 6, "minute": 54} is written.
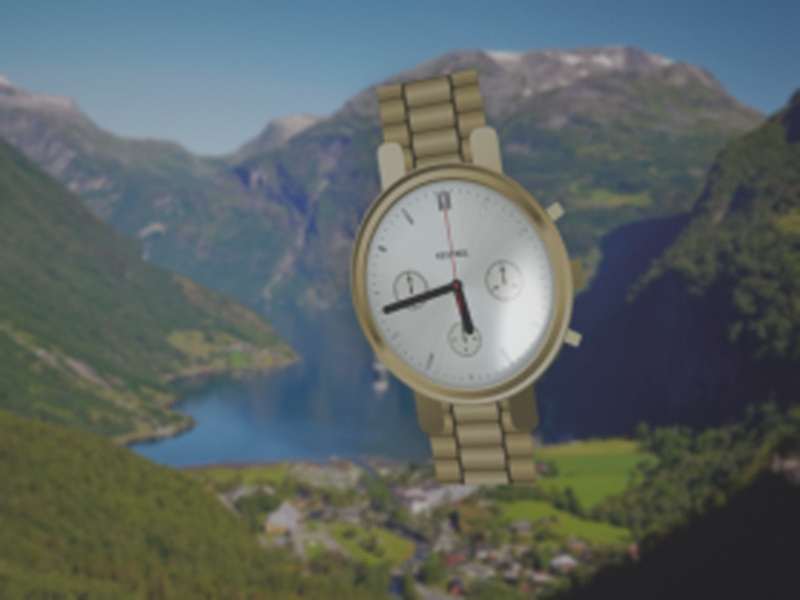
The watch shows {"hour": 5, "minute": 43}
